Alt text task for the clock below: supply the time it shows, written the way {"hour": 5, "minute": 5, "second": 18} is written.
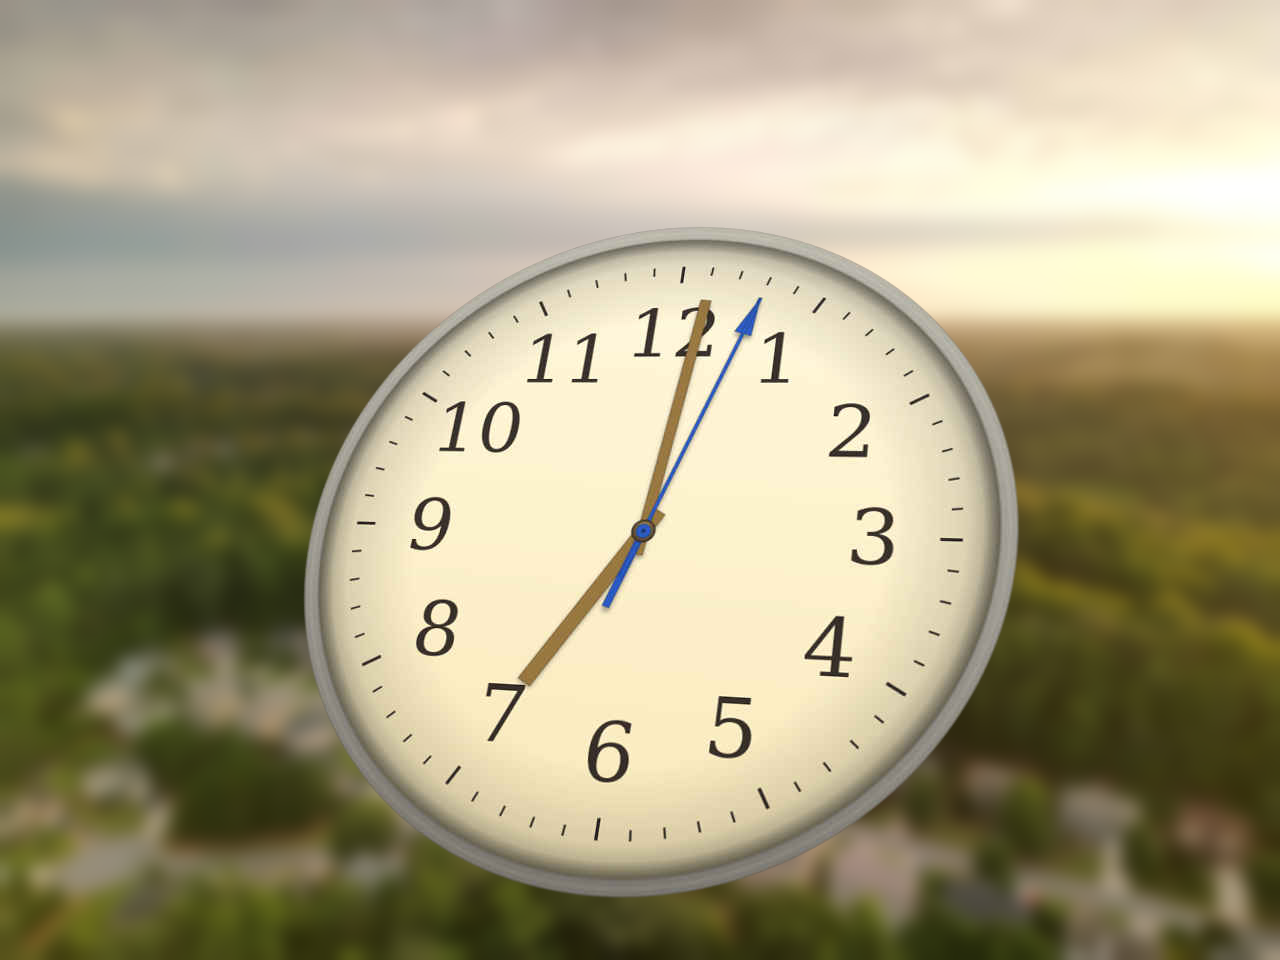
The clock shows {"hour": 7, "minute": 1, "second": 3}
